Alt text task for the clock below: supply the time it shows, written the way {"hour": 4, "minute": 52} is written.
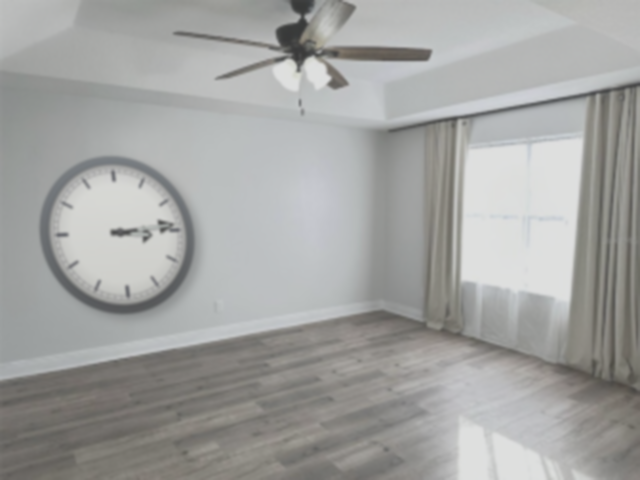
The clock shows {"hour": 3, "minute": 14}
